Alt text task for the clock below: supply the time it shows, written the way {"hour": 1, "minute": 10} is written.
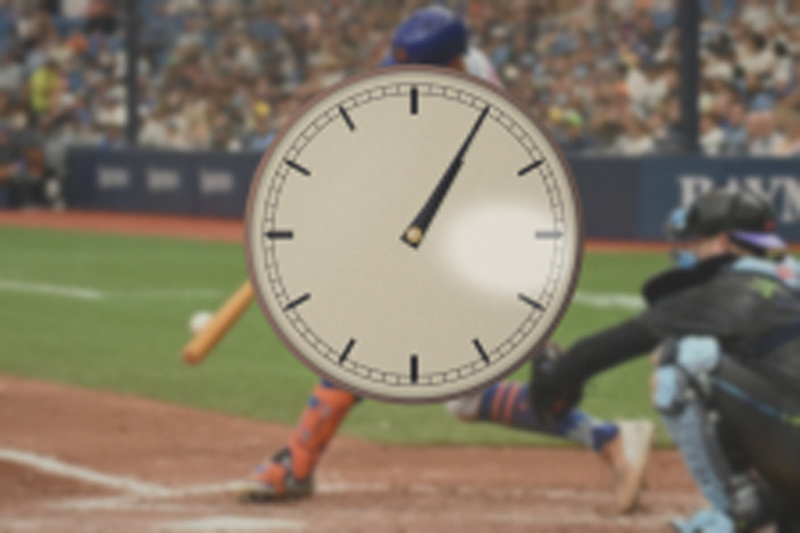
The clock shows {"hour": 1, "minute": 5}
